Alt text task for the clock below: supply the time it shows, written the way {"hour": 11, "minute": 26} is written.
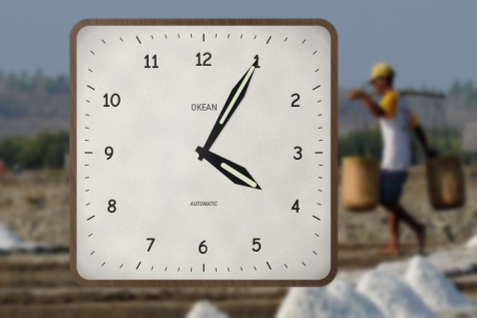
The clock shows {"hour": 4, "minute": 5}
